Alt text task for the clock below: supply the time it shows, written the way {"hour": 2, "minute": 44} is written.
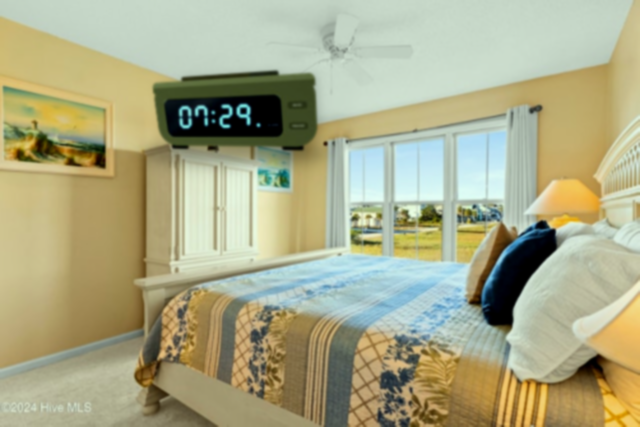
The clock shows {"hour": 7, "minute": 29}
